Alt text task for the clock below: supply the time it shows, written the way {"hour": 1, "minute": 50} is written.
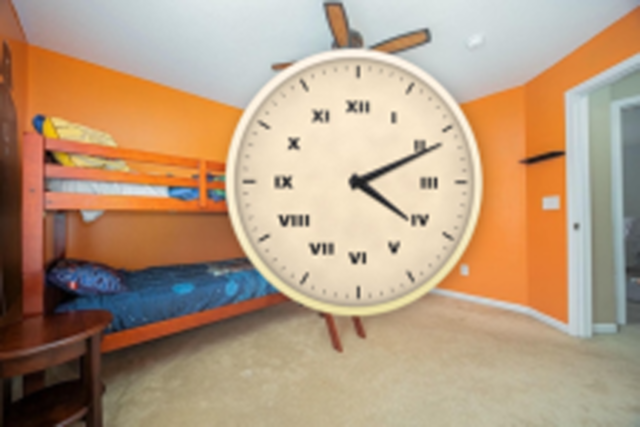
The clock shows {"hour": 4, "minute": 11}
